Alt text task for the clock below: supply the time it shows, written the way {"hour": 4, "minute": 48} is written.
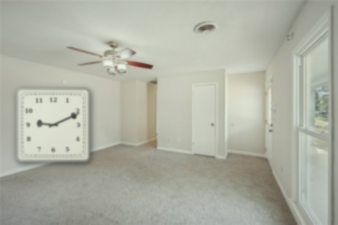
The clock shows {"hour": 9, "minute": 11}
